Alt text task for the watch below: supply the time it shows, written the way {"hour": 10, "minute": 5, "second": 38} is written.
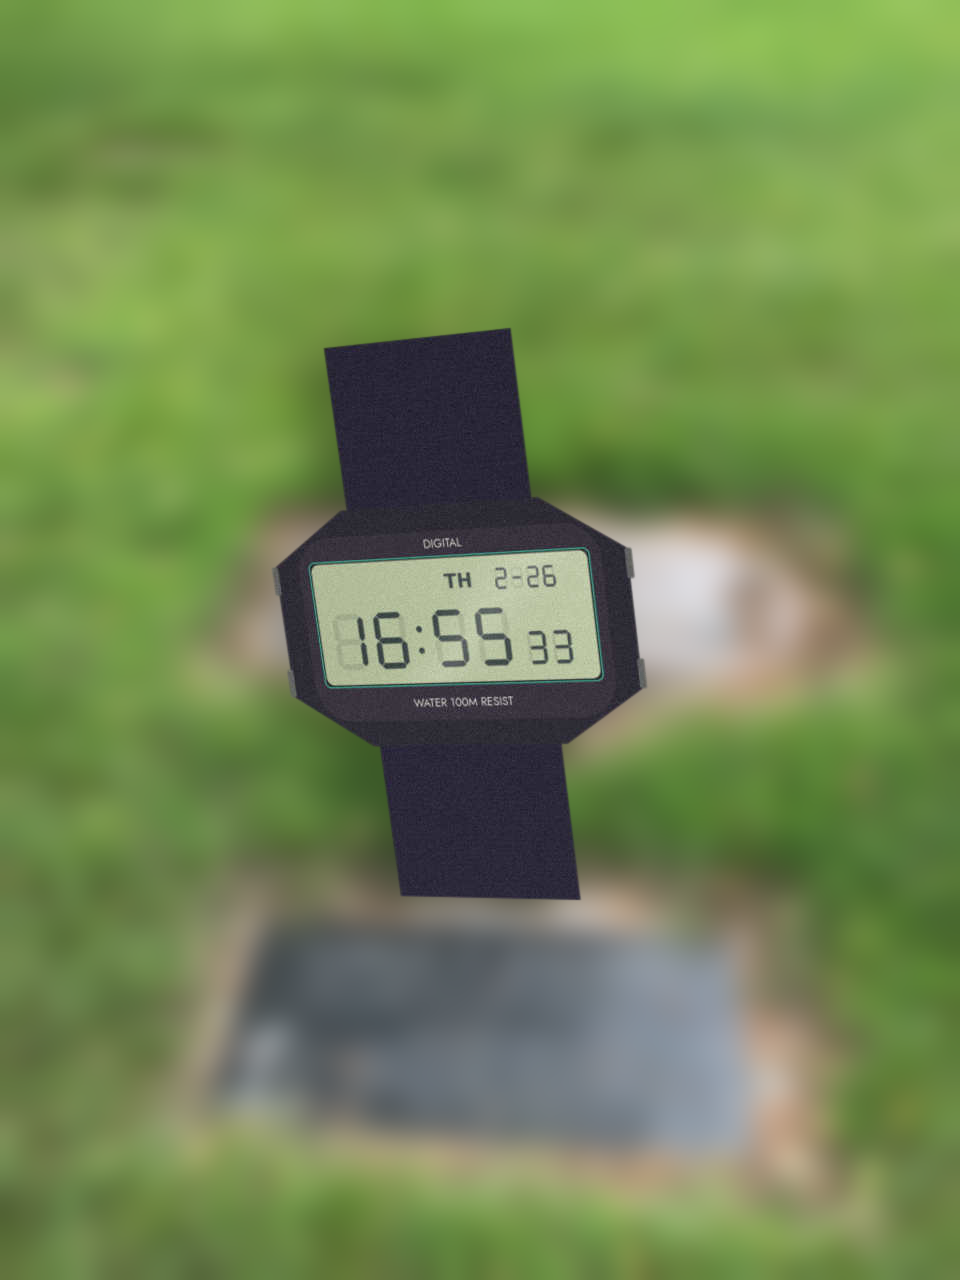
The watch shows {"hour": 16, "minute": 55, "second": 33}
